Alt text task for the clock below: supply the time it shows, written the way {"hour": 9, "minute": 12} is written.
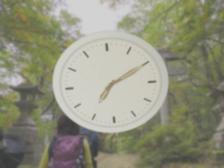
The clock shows {"hour": 7, "minute": 10}
